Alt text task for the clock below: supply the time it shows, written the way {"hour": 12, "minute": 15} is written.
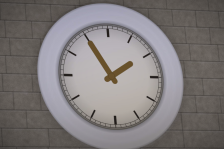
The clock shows {"hour": 1, "minute": 55}
